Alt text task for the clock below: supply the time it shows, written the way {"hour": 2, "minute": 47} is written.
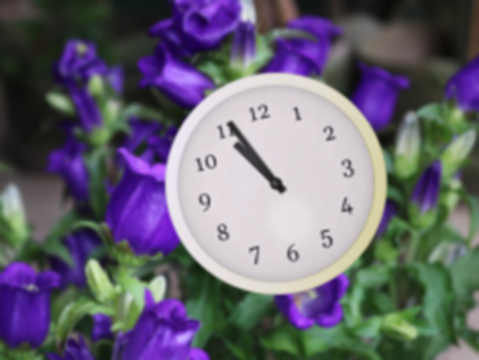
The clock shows {"hour": 10, "minute": 56}
